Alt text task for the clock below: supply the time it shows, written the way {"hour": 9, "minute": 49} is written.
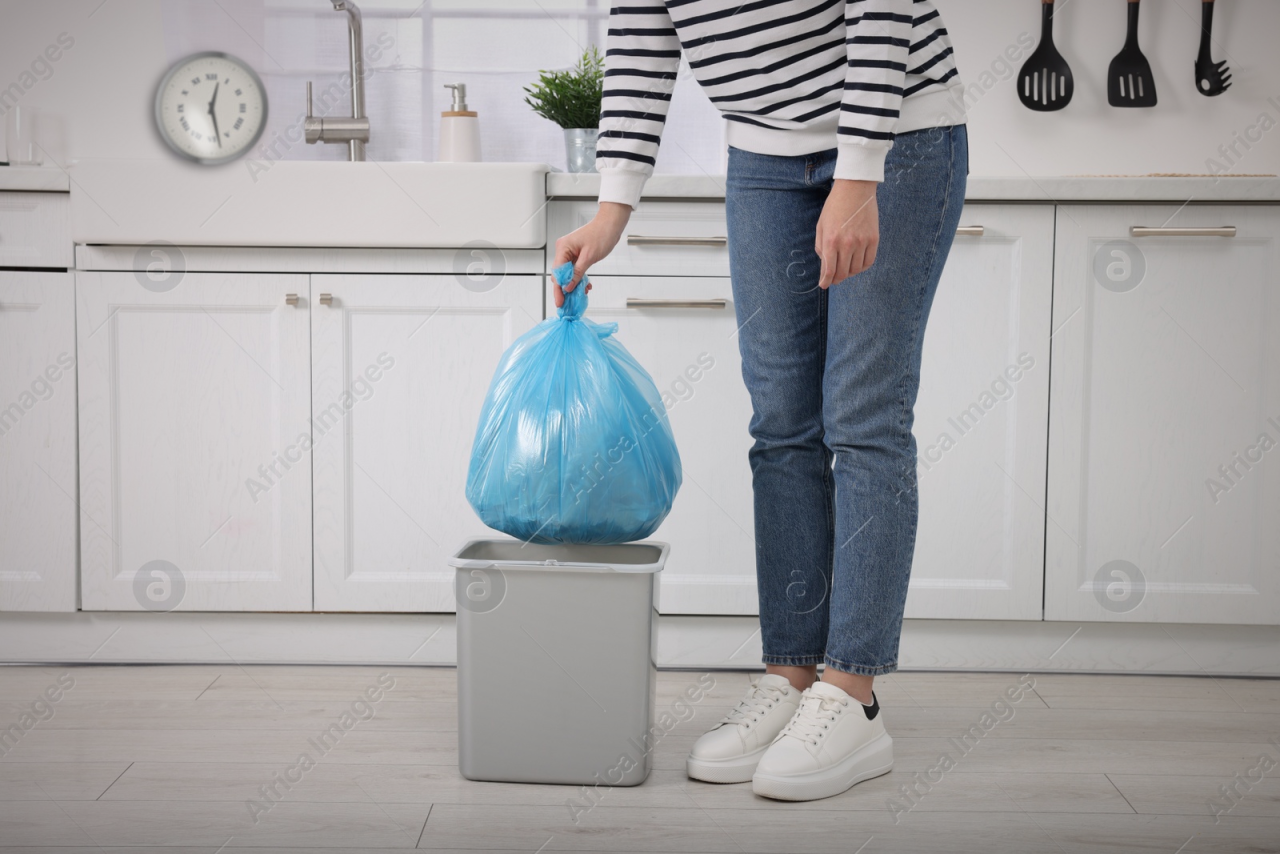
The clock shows {"hour": 12, "minute": 28}
